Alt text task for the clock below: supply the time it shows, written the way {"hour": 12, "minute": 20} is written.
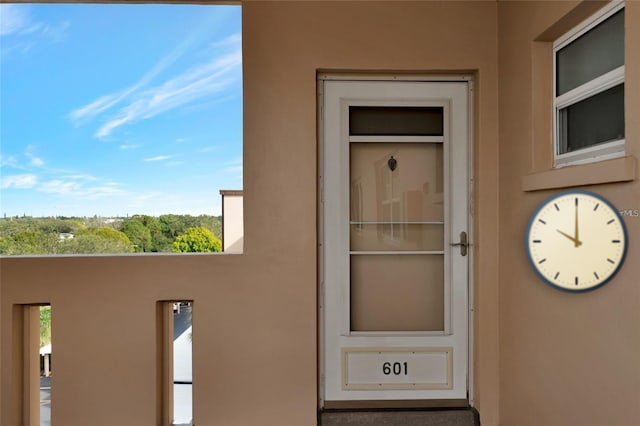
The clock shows {"hour": 10, "minute": 0}
